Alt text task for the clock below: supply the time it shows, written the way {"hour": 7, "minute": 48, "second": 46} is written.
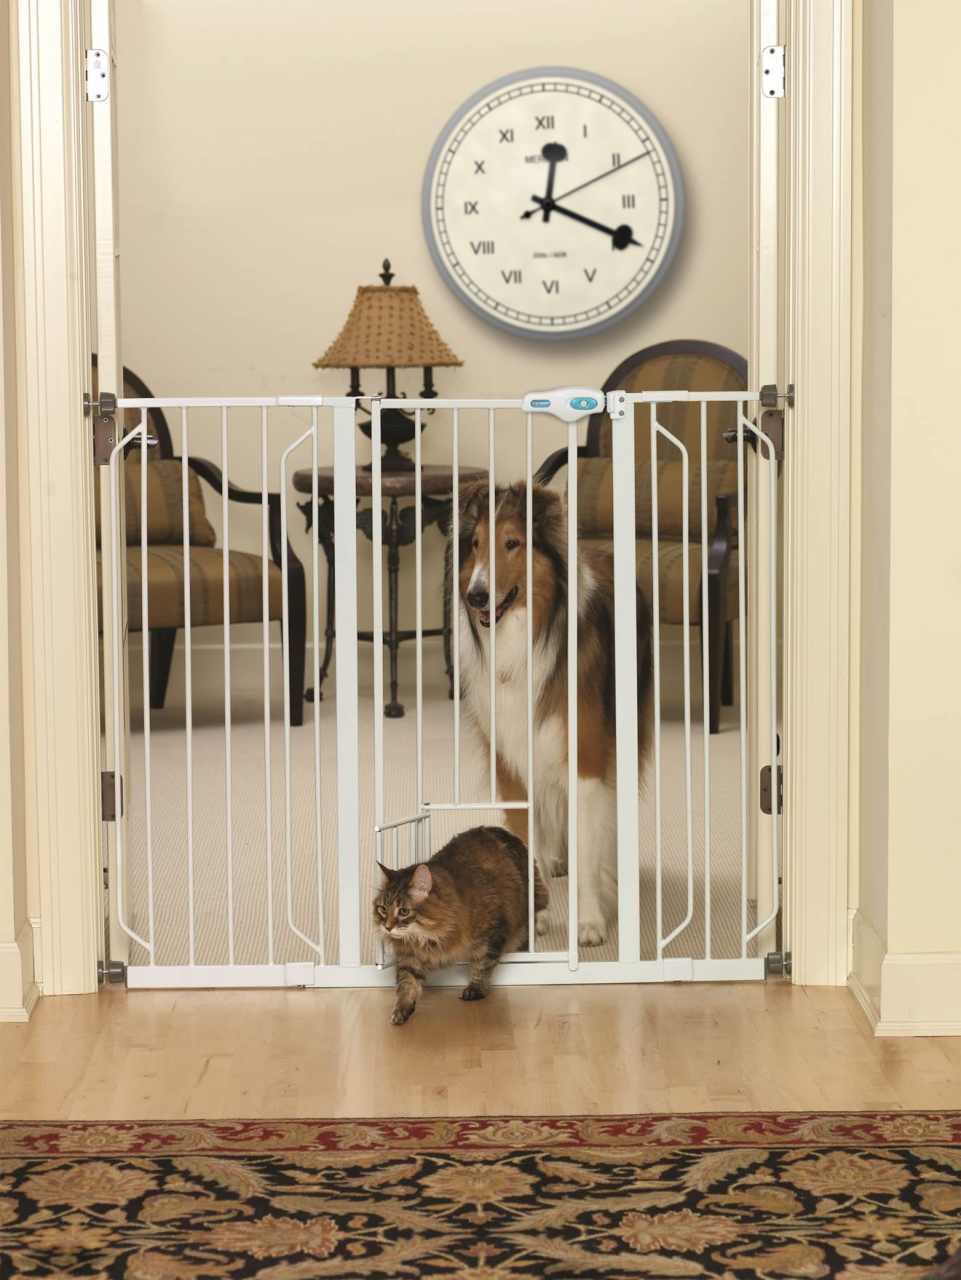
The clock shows {"hour": 12, "minute": 19, "second": 11}
